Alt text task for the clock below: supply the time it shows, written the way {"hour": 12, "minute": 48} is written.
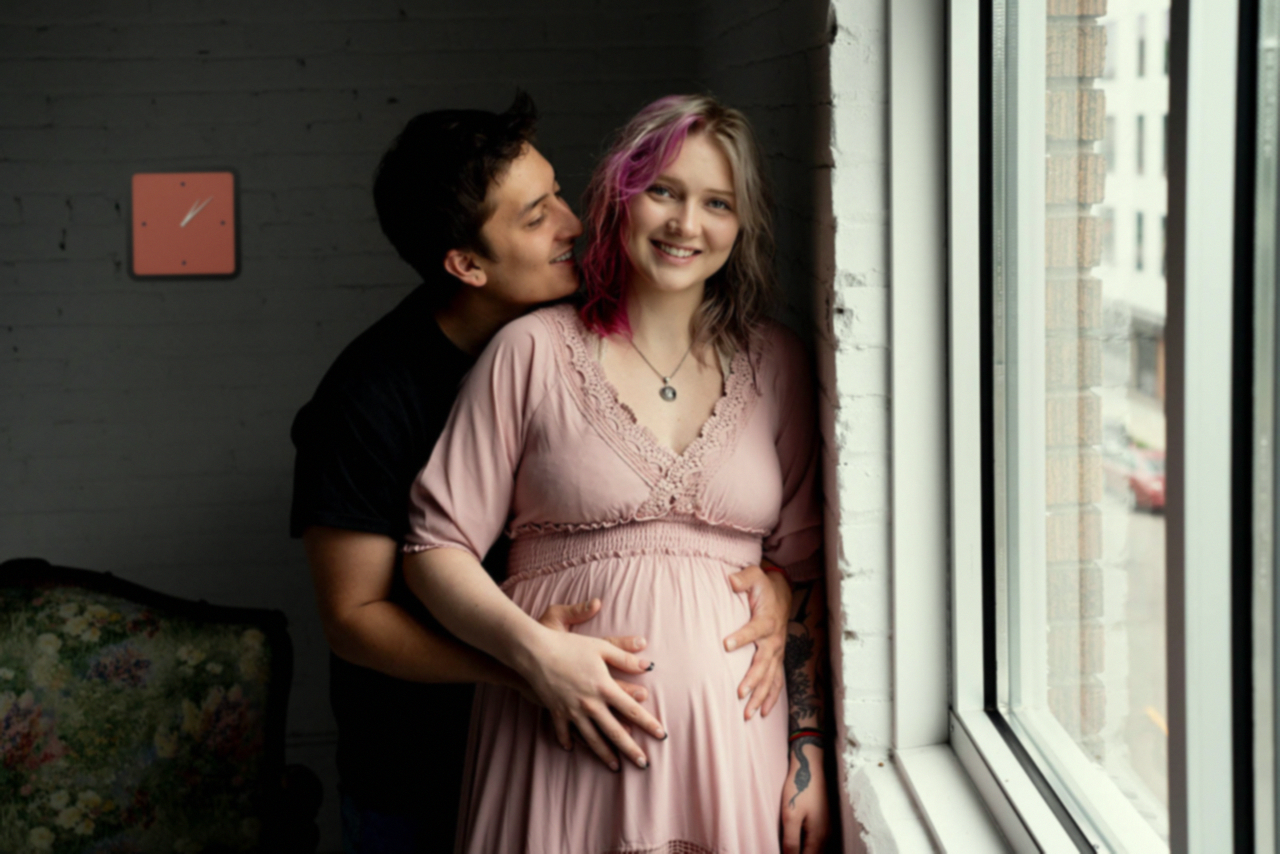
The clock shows {"hour": 1, "minute": 8}
